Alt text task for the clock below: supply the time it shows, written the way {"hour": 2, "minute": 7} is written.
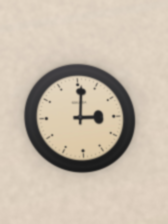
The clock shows {"hour": 3, "minute": 1}
